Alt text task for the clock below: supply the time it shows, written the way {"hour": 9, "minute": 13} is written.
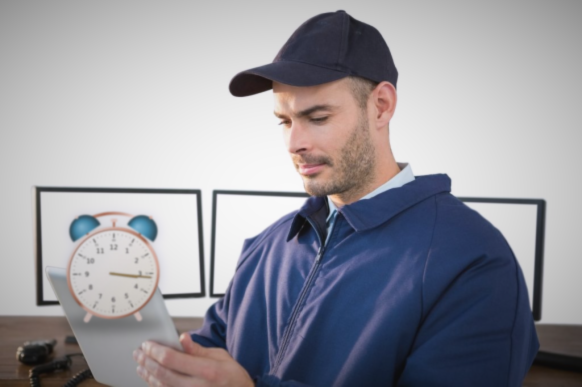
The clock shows {"hour": 3, "minute": 16}
